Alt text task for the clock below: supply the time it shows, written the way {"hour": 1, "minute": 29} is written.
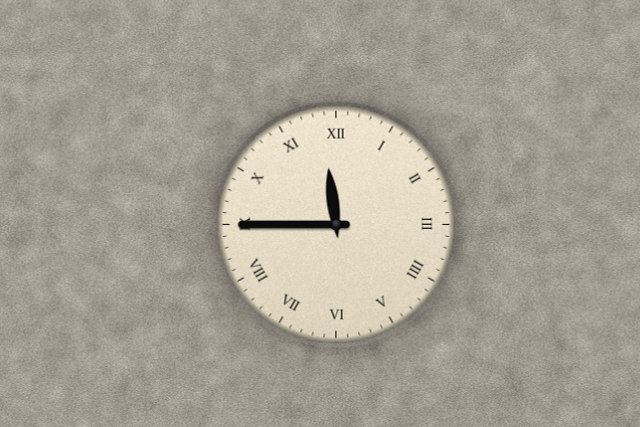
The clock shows {"hour": 11, "minute": 45}
